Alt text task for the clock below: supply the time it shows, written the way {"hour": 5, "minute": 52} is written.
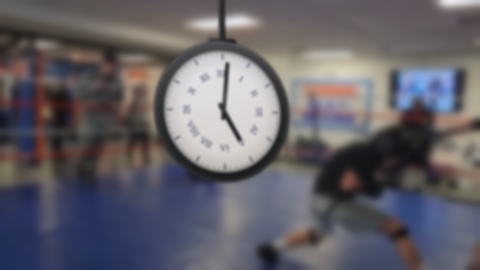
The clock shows {"hour": 5, "minute": 1}
